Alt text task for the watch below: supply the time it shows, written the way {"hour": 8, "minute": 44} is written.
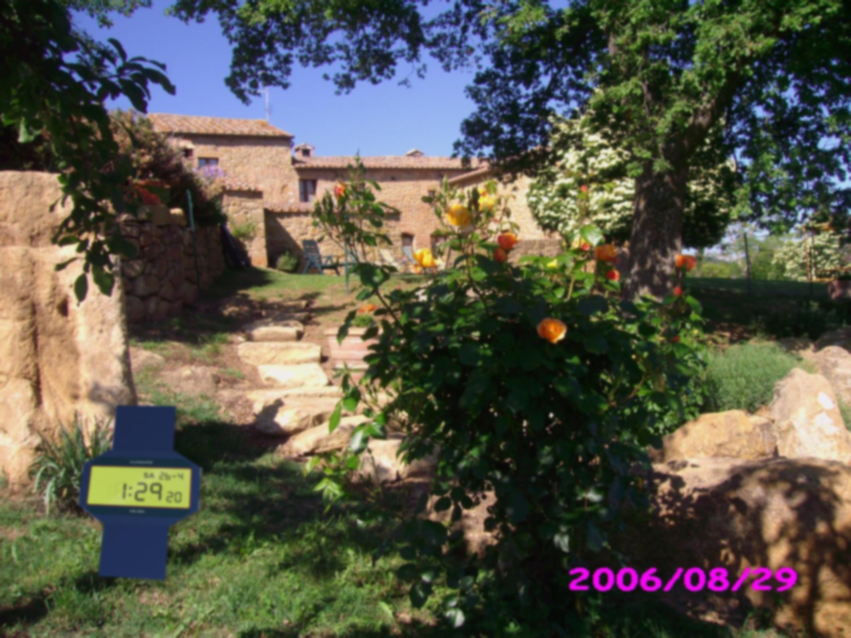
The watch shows {"hour": 1, "minute": 29}
